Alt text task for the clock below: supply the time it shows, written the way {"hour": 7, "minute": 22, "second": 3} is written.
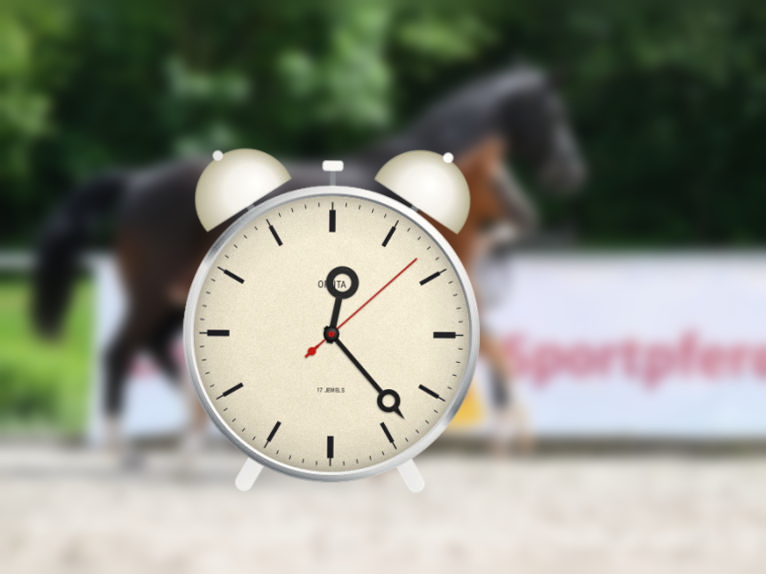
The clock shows {"hour": 12, "minute": 23, "second": 8}
